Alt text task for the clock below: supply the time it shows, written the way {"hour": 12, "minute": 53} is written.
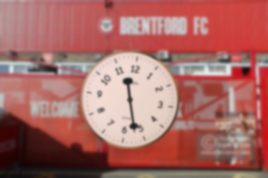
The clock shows {"hour": 11, "minute": 27}
